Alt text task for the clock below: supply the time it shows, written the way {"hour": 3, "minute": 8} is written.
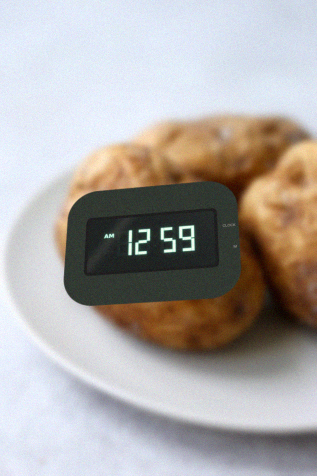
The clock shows {"hour": 12, "minute": 59}
